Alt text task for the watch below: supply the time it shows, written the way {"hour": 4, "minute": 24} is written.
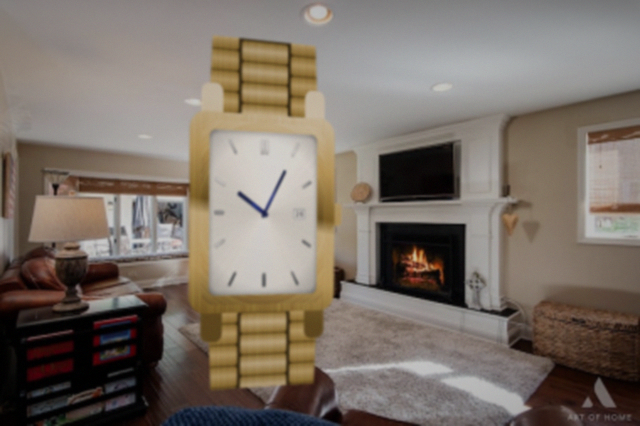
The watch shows {"hour": 10, "minute": 5}
